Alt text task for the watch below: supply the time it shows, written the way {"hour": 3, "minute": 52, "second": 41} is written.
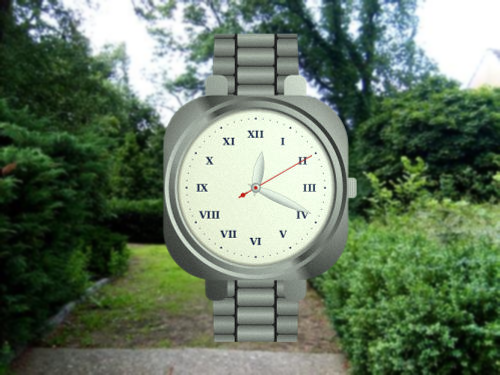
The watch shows {"hour": 12, "minute": 19, "second": 10}
